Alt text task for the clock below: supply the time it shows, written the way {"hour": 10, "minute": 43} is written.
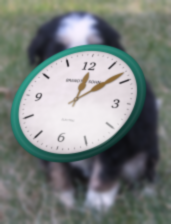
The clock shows {"hour": 12, "minute": 8}
